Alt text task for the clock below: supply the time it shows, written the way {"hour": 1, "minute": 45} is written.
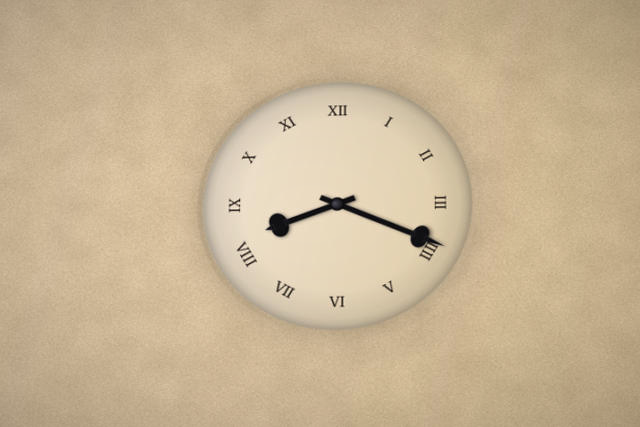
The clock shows {"hour": 8, "minute": 19}
